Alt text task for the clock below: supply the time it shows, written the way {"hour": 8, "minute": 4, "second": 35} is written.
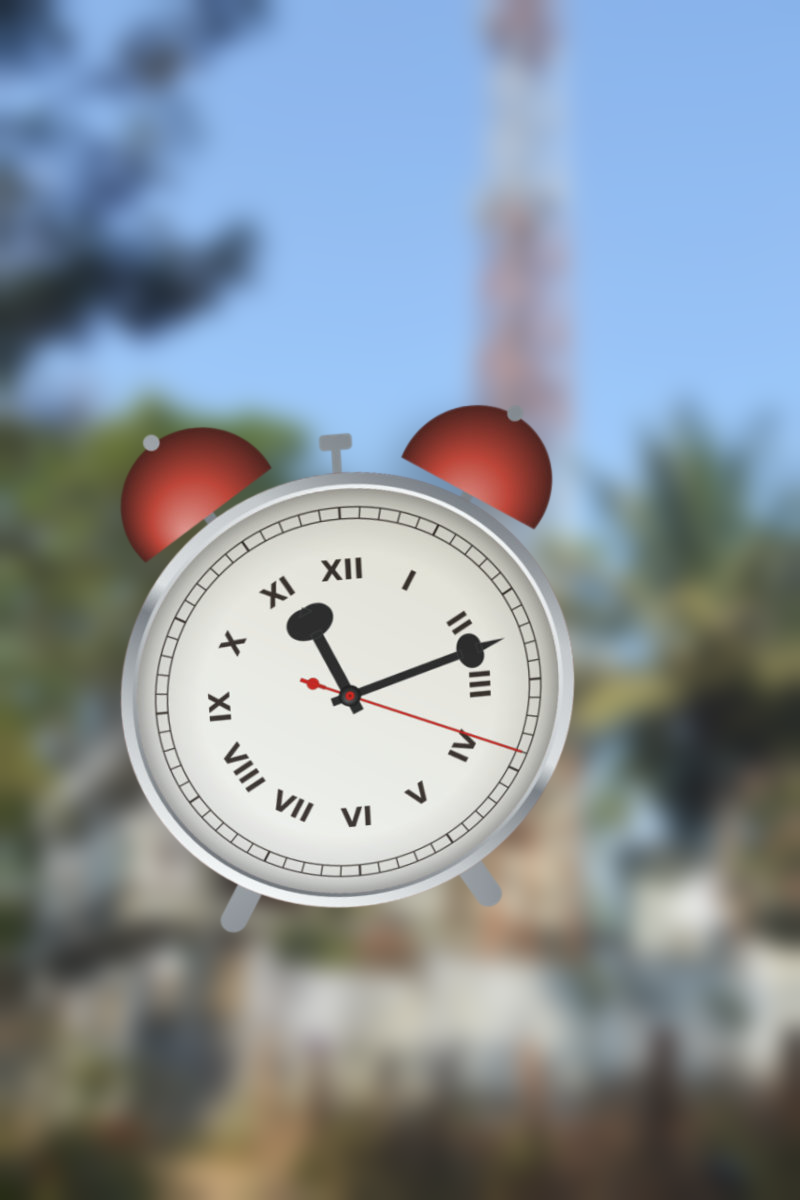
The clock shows {"hour": 11, "minute": 12, "second": 19}
